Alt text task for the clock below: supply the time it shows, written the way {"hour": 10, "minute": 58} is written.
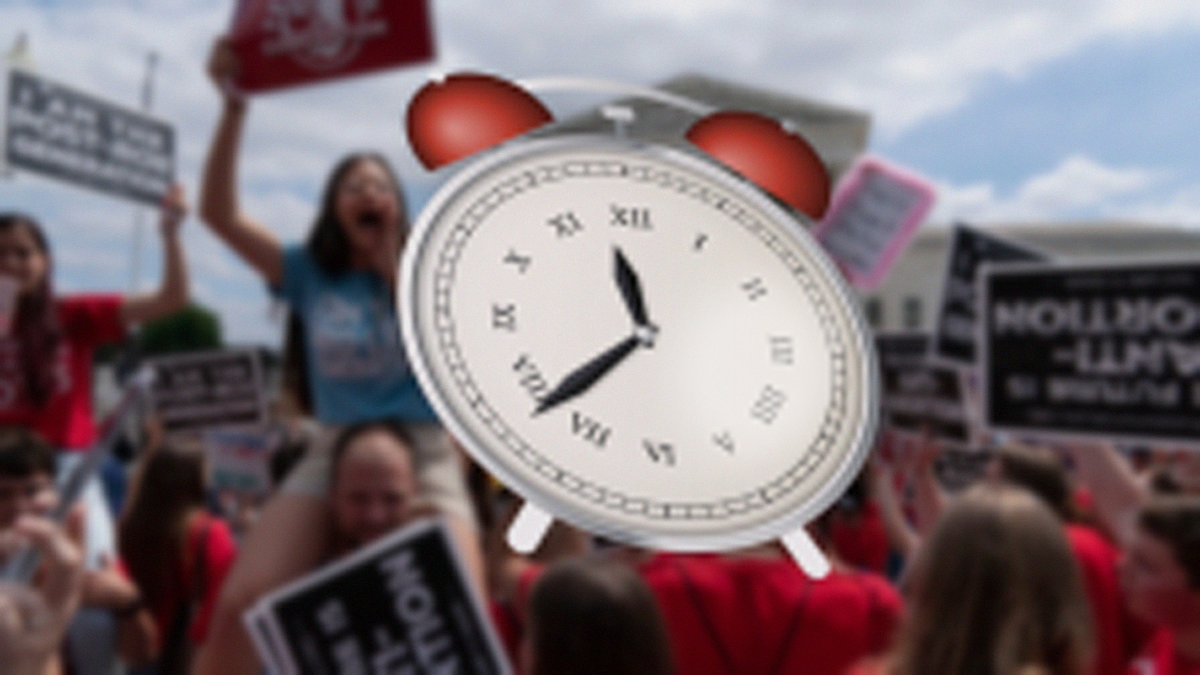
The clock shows {"hour": 11, "minute": 38}
